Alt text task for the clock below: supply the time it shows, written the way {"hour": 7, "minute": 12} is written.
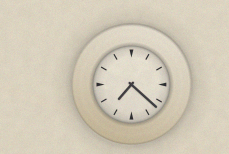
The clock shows {"hour": 7, "minute": 22}
